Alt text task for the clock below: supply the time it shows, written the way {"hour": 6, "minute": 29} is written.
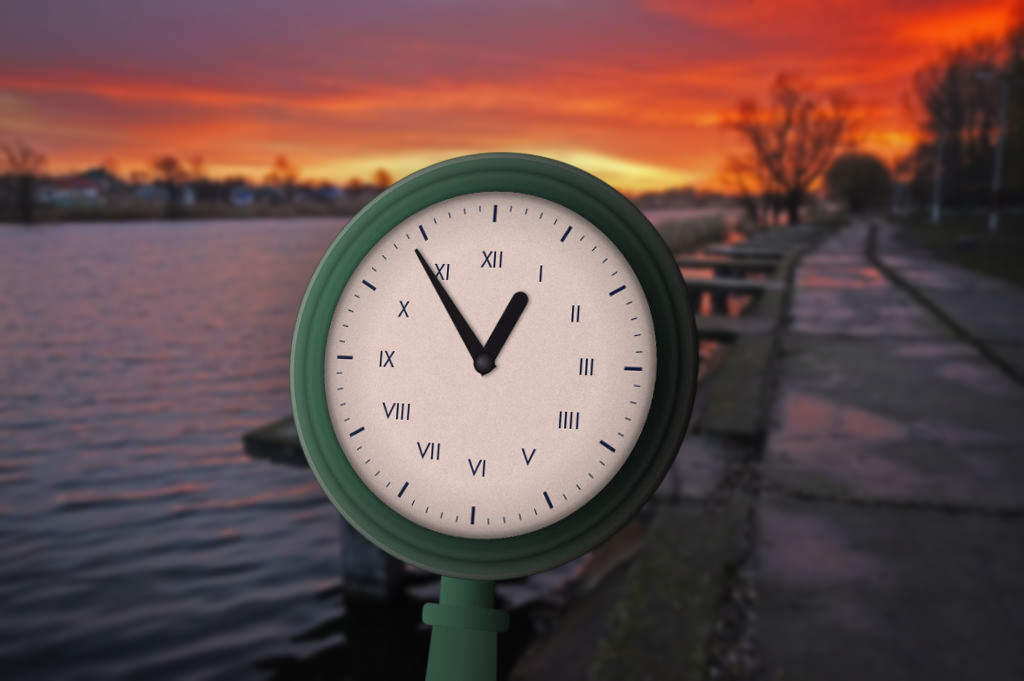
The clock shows {"hour": 12, "minute": 54}
